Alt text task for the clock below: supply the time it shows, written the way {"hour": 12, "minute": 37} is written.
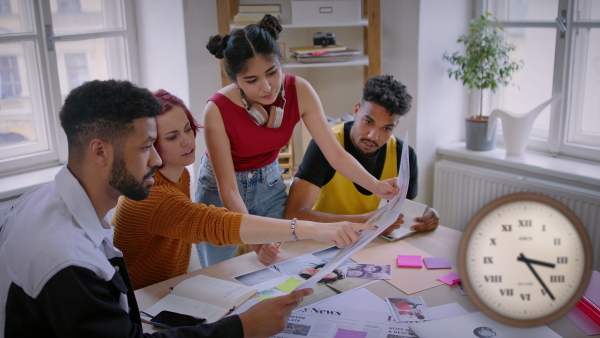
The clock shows {"hour": 3, "minute": 24}
